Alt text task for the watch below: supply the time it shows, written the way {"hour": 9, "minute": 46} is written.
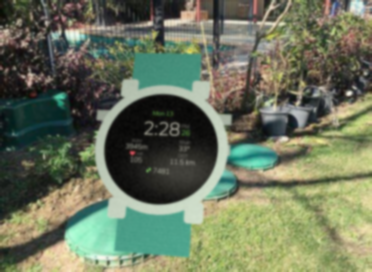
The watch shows {"hour": 2, "minute": 28}
